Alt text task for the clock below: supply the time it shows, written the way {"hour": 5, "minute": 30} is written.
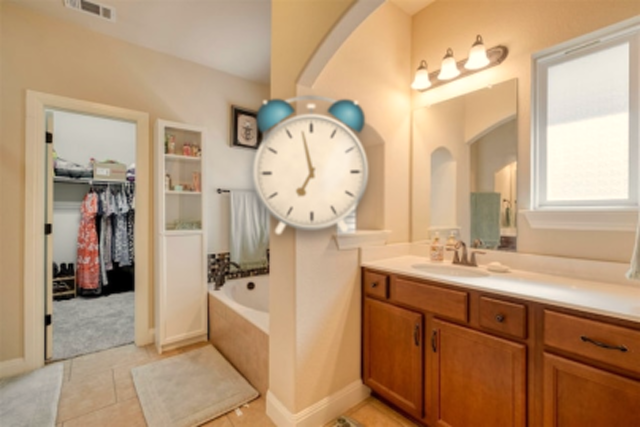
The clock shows {"hour": 6, "minute": 58}
